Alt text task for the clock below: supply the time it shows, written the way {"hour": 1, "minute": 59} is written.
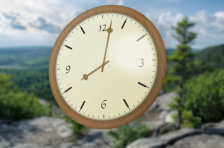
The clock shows {"hour": 8, "minute": 2}
